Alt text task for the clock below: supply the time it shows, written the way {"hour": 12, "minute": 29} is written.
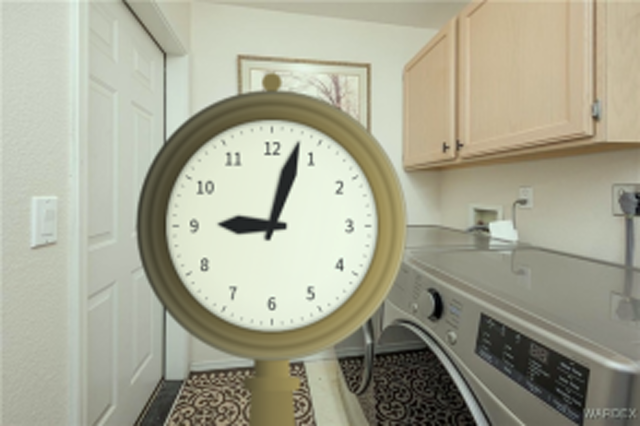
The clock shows {"hour": 9, "minute": 3}
